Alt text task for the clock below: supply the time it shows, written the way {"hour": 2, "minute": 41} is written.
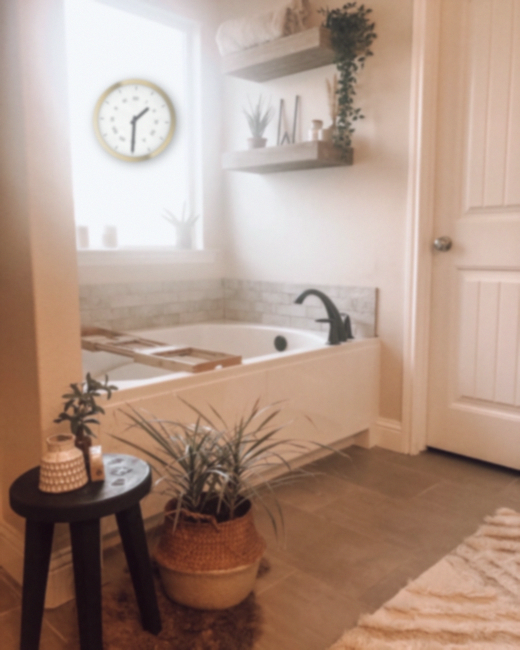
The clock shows {"hour": 1, "minute": 30}
